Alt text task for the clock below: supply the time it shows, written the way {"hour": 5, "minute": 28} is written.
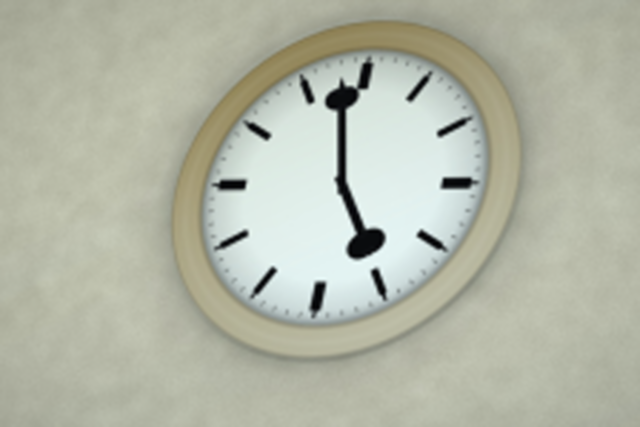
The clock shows {"hour": 4, "minute": 58}
